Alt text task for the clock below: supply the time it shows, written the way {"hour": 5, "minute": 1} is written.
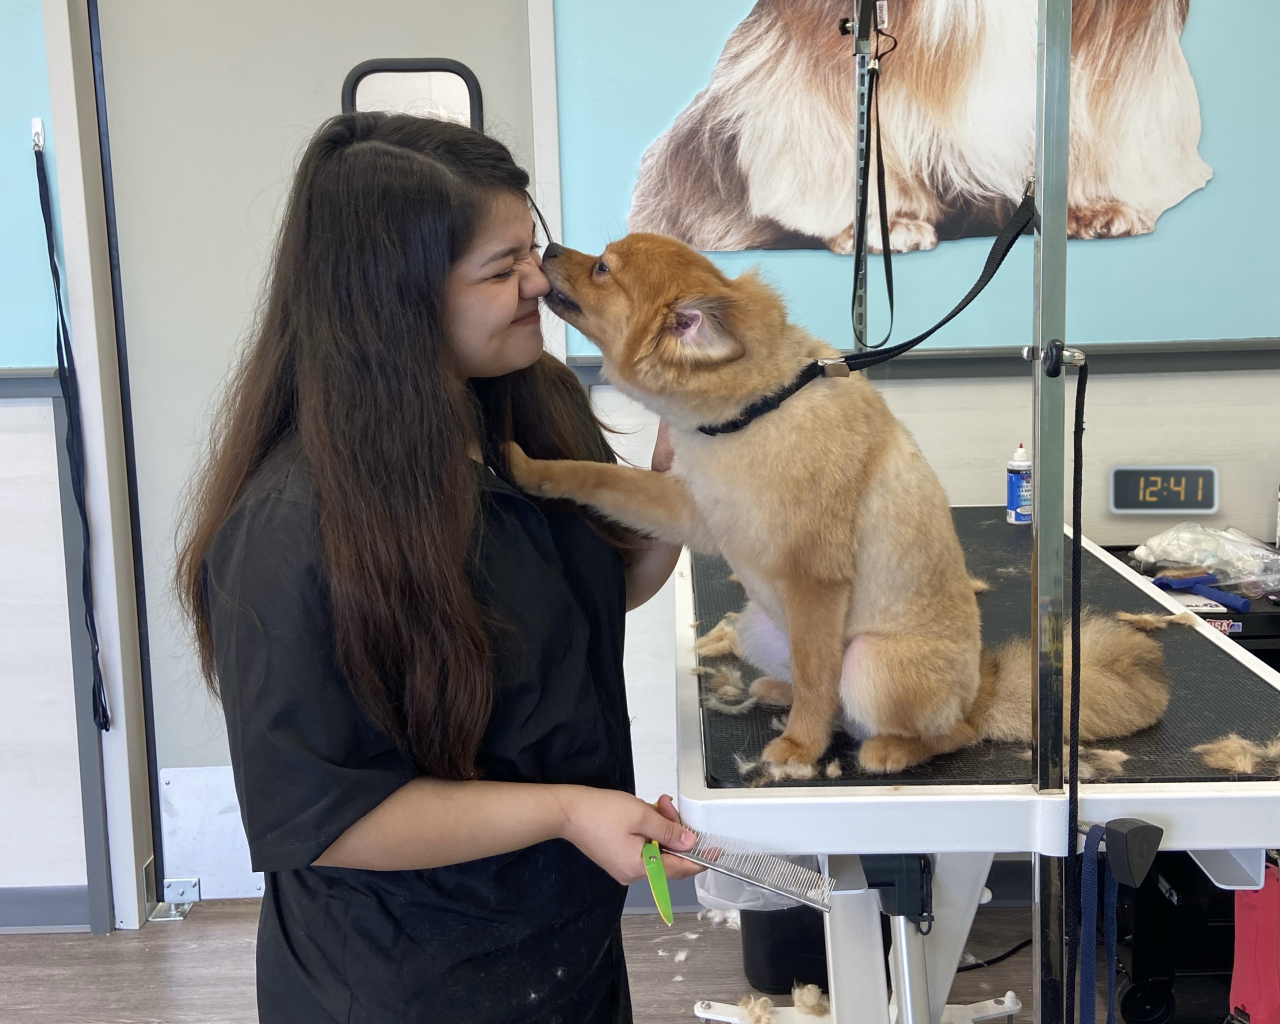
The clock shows {"hour": 12, "minute": 41}
